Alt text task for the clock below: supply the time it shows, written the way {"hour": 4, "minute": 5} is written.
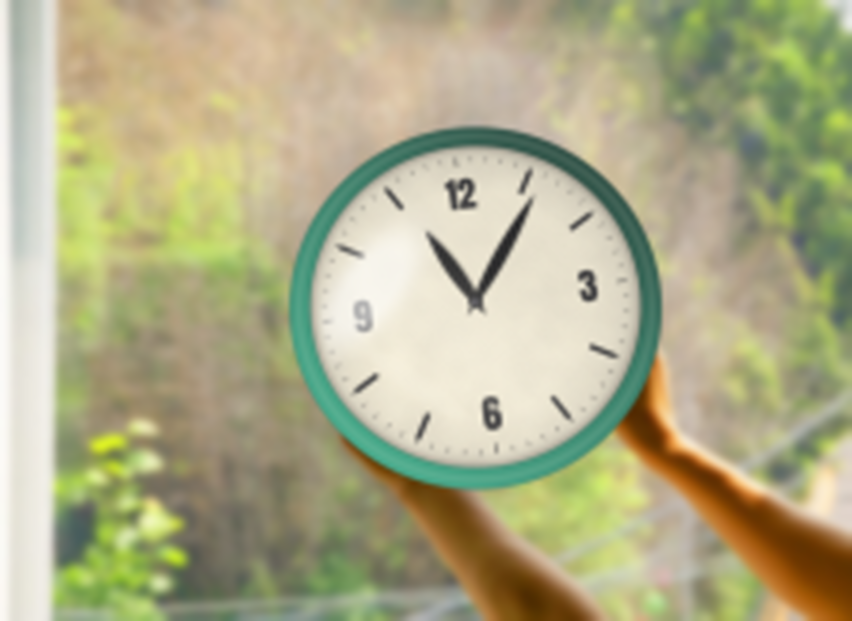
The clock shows {"hour": 11, "minute": 6}
